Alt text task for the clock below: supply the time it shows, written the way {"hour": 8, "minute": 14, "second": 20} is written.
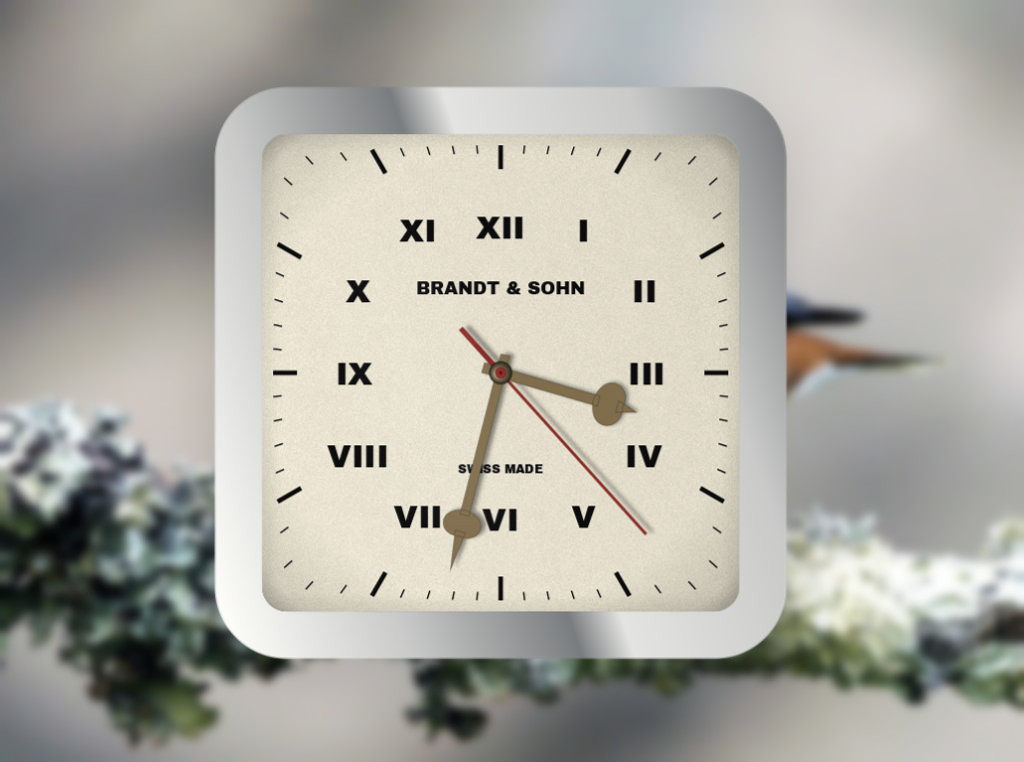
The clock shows {"hour": 3, "minute": 32, "second": 23}
